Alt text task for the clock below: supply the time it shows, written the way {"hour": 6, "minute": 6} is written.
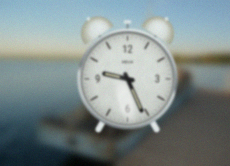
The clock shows {"hour": 9, "minute": 26}
